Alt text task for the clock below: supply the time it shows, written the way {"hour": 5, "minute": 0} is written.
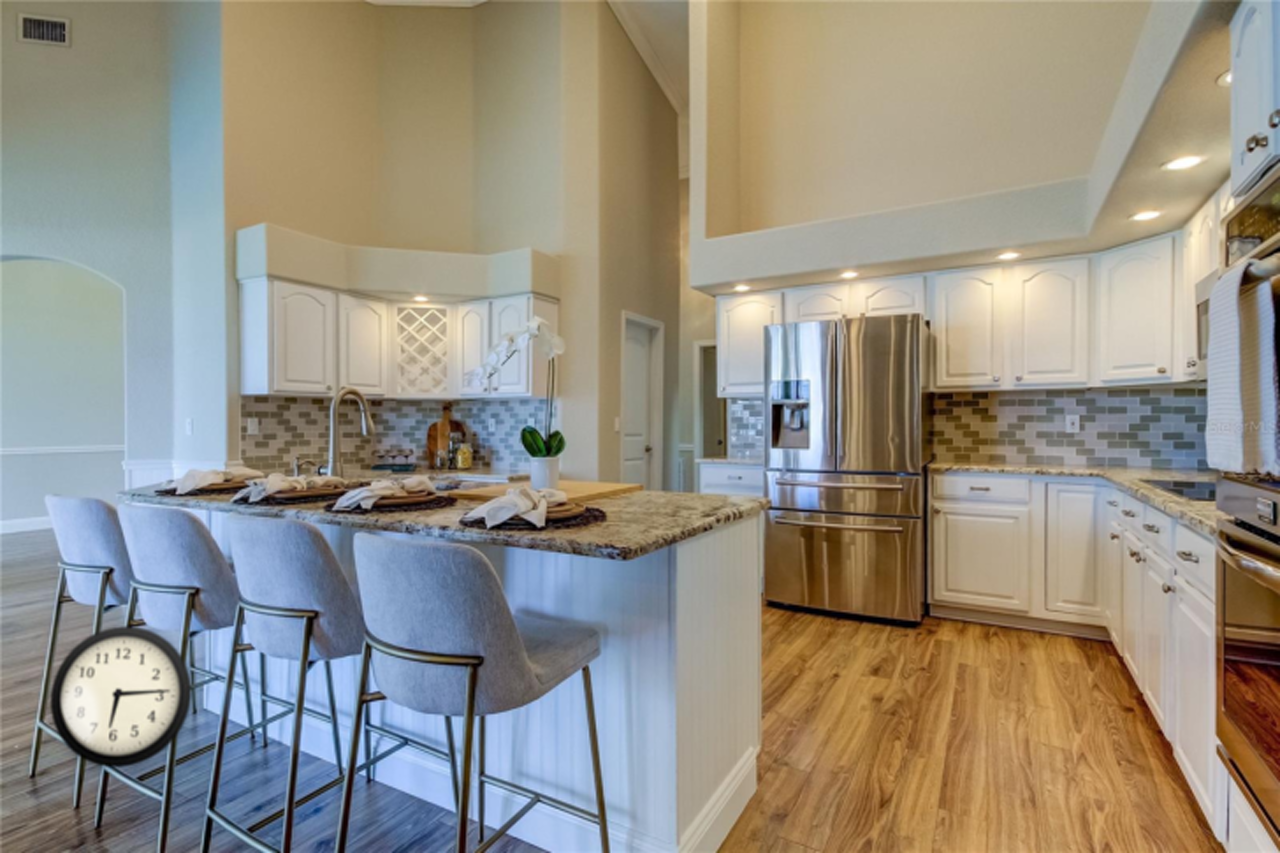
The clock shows {"hour": 6, "minute": 14}
